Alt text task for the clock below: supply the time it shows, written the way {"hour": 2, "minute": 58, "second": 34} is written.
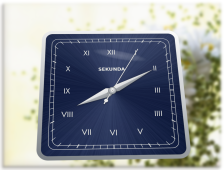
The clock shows {"hour": 8, "minute": 10, "second": 5}
